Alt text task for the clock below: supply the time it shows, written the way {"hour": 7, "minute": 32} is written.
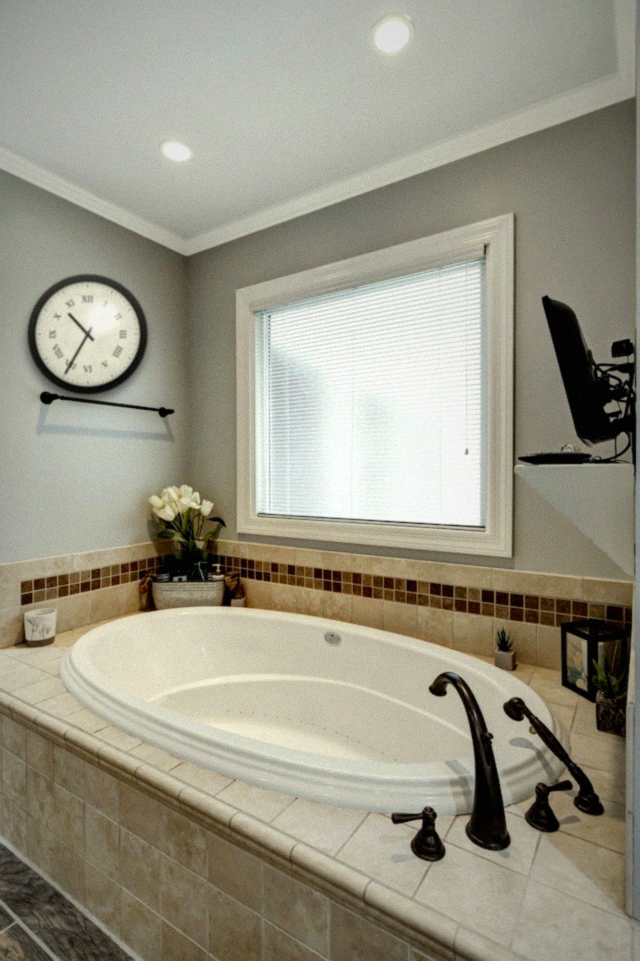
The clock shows {"hour": 10, "minute": 35}
